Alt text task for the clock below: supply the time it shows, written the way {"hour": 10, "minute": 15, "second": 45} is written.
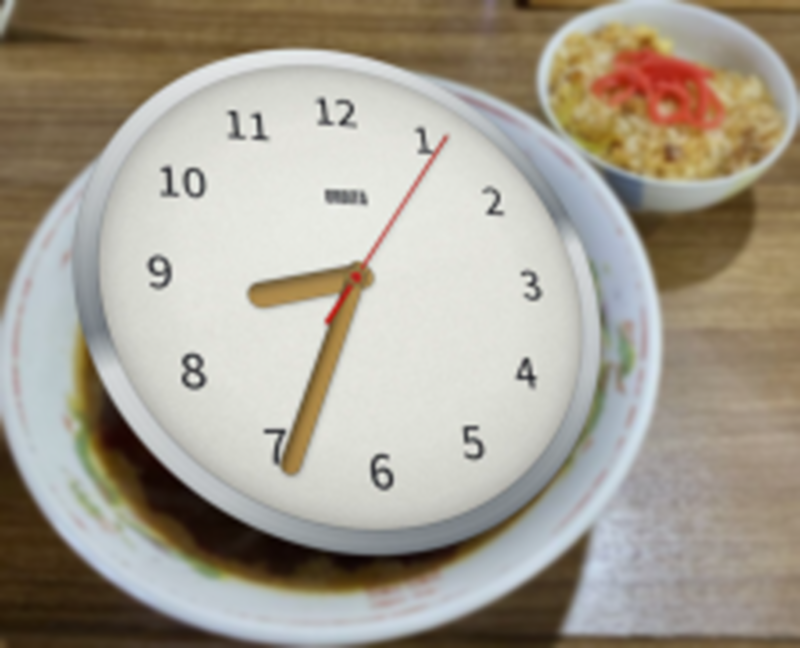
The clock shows {"hour": 8, "minute": 34, "second": 6}
